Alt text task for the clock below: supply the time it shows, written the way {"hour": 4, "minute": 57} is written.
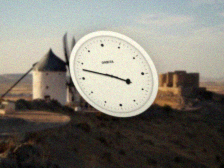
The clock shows {"hour": 3, "minute": 48}
